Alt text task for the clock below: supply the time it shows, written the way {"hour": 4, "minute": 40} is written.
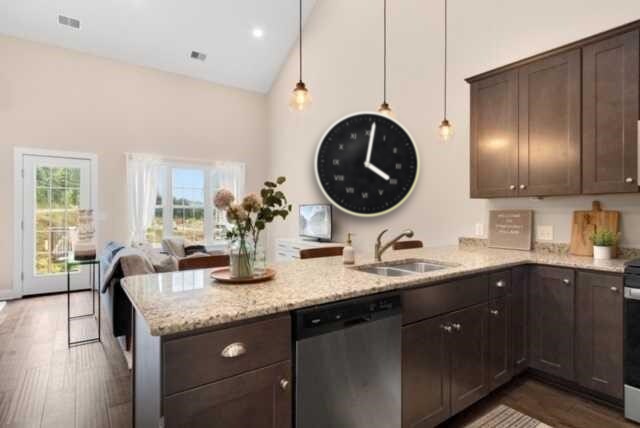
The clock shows {"hour": 4, "minute": 1}
